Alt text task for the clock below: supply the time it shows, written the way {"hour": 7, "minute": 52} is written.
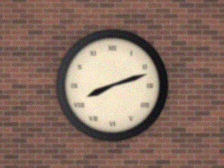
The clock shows {"hour": 8, "minute": 12}
